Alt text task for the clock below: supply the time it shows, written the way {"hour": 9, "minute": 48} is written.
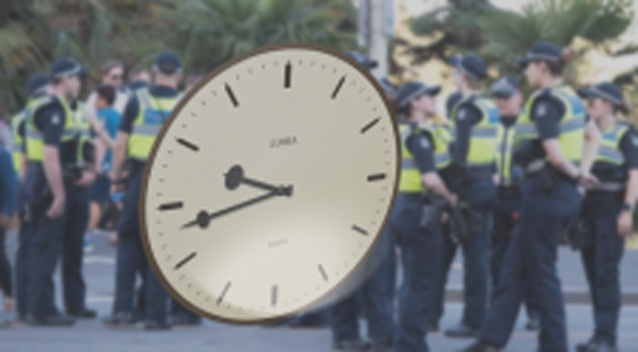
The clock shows {"hour": 9, "minute": 43}
